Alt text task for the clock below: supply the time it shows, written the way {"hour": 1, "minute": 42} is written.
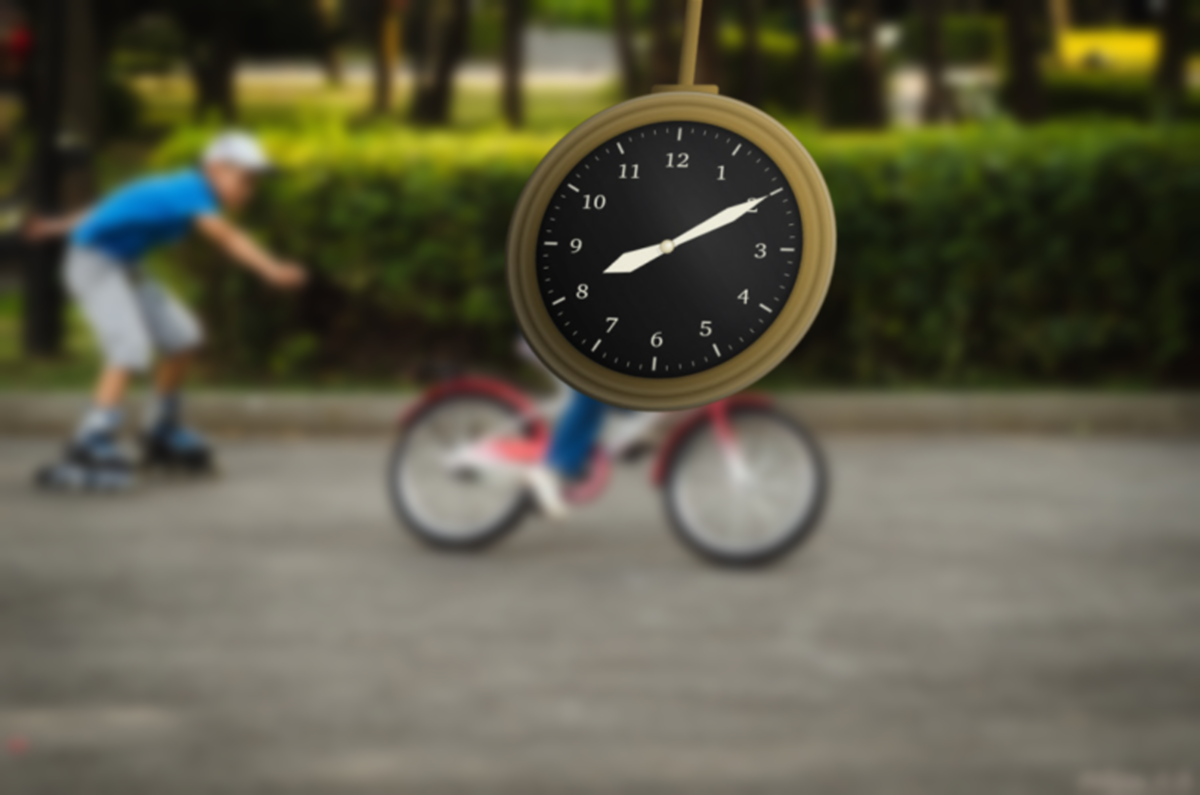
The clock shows {"hour": 8, "minute": 10}
